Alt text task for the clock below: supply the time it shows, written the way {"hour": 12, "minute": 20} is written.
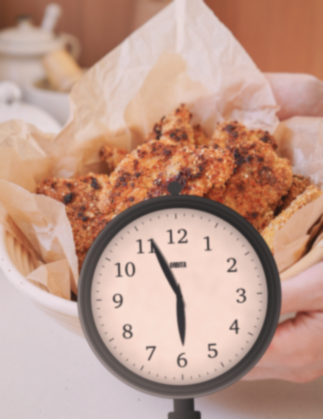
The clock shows {"hour": 5, "minute": 56}
